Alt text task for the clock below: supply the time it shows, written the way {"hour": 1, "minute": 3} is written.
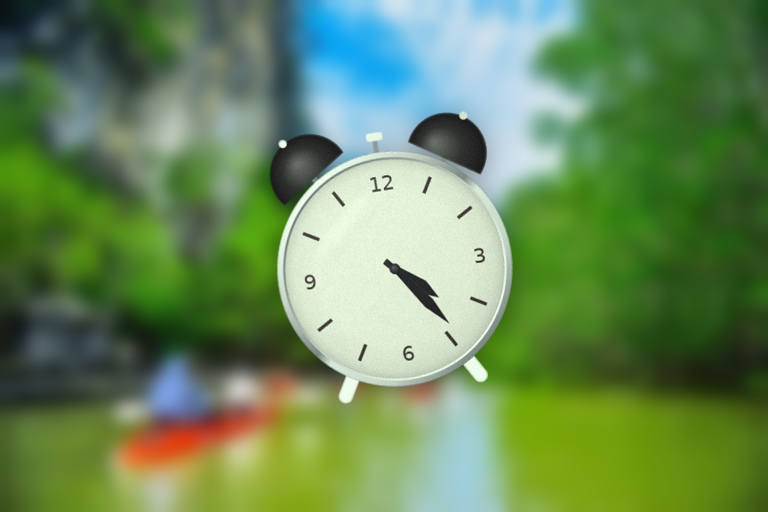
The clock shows {"hour": 4, "minute": 24}
